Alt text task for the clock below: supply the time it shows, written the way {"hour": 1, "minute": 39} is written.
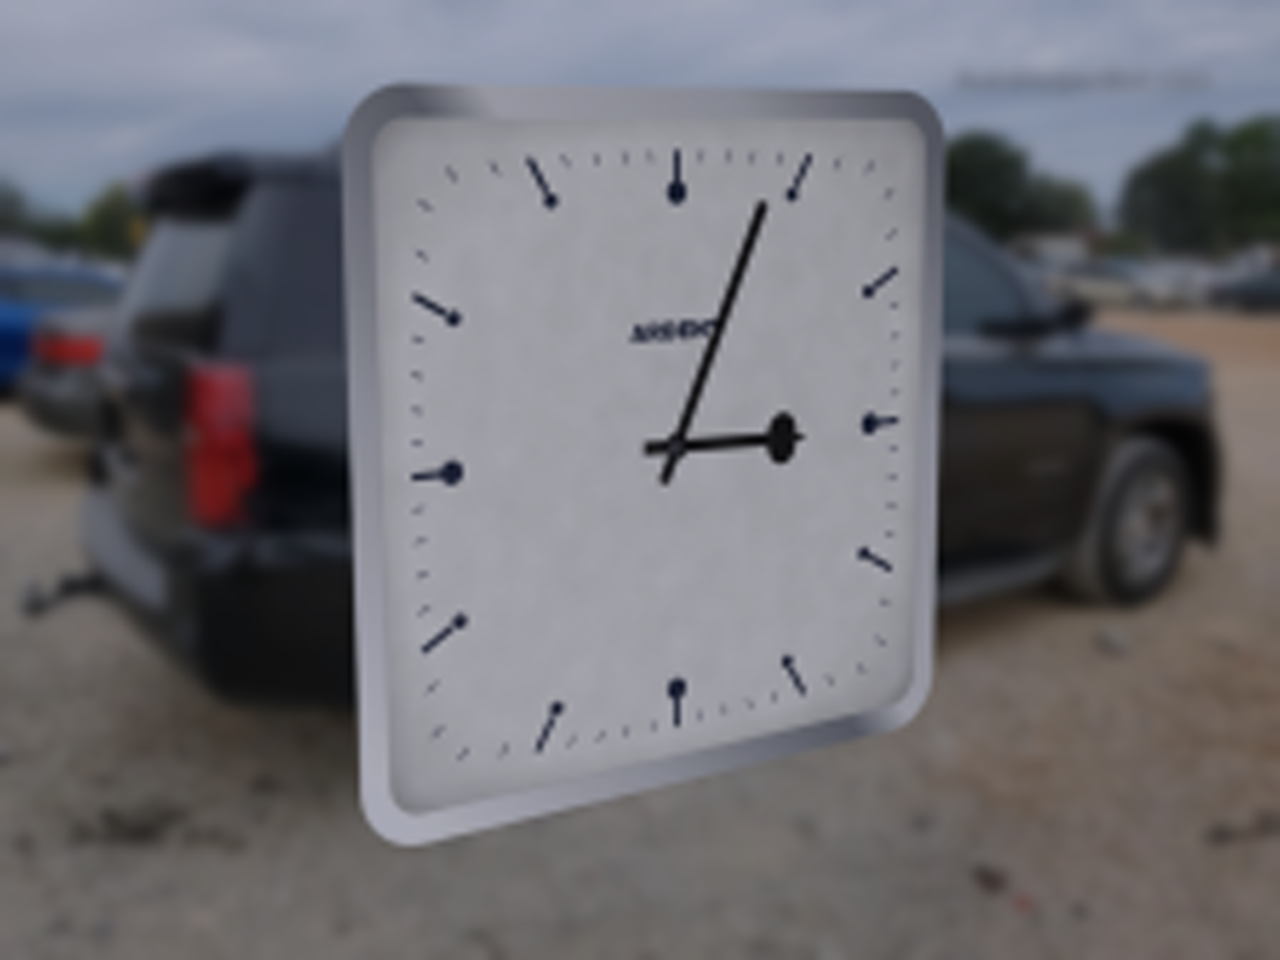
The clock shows {"hour": 3, "minute": 4}
